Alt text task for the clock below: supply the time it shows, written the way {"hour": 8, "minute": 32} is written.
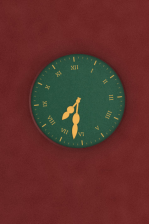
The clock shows {"hour": 7, "minute": 32}
